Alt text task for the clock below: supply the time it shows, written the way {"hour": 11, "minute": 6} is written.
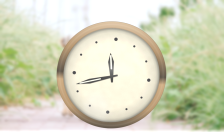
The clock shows {"hour": 11, "minute": 42}
